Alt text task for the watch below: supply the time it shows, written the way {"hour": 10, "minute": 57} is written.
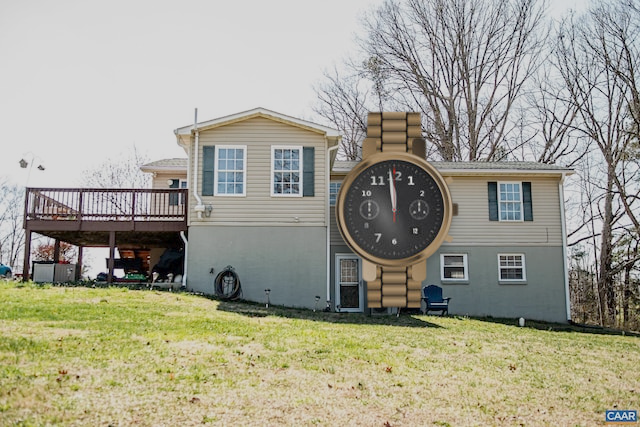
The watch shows {"hour": 11, "minute": 59}
